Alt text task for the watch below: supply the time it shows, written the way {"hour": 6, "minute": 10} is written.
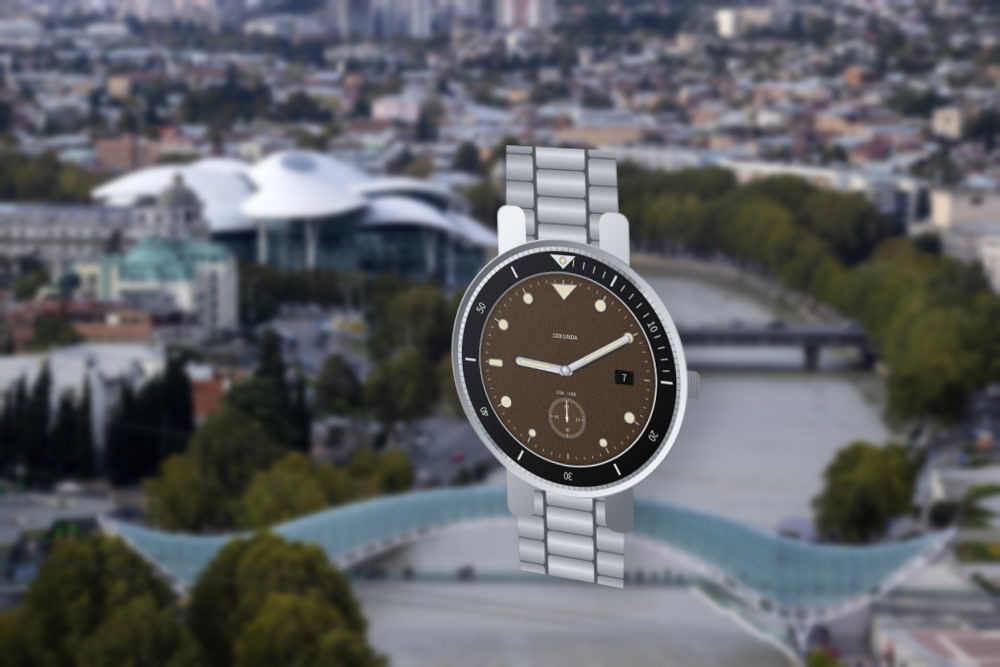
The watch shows {"hour": 9, "minute": 10}
